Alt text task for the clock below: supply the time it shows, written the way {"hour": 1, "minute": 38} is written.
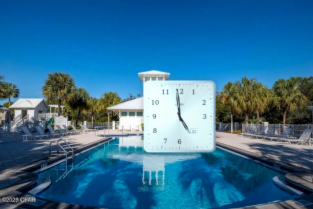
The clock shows {"hour": 4, "minute": 59}
